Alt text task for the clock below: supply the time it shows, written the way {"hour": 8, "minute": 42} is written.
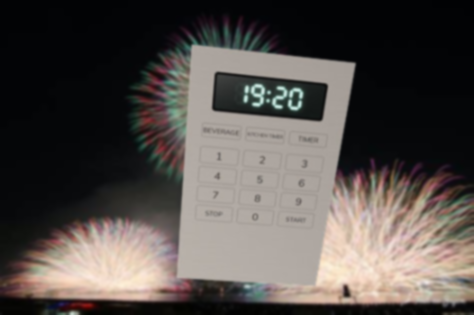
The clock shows {"hour": 19, "minute": 20}
